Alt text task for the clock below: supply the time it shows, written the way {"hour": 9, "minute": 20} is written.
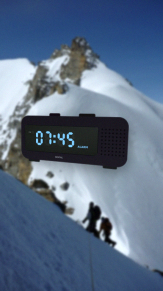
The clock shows {"hour": 7, "minute": 45}
